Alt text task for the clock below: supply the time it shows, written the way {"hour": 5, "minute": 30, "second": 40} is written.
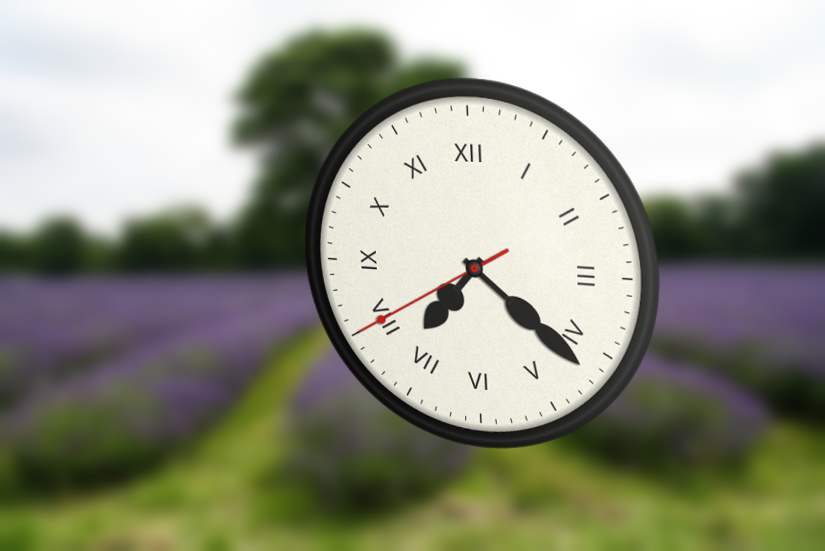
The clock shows {"hour": 7, "minute": 21, "second": 40}
